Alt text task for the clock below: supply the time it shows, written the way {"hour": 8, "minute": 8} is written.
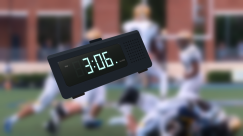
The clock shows {"hour": 3, "minute": 6}
